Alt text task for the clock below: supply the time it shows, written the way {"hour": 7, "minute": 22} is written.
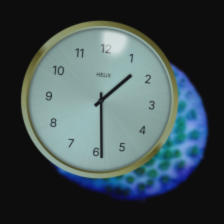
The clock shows {"hour": 1, "minute": 29}
